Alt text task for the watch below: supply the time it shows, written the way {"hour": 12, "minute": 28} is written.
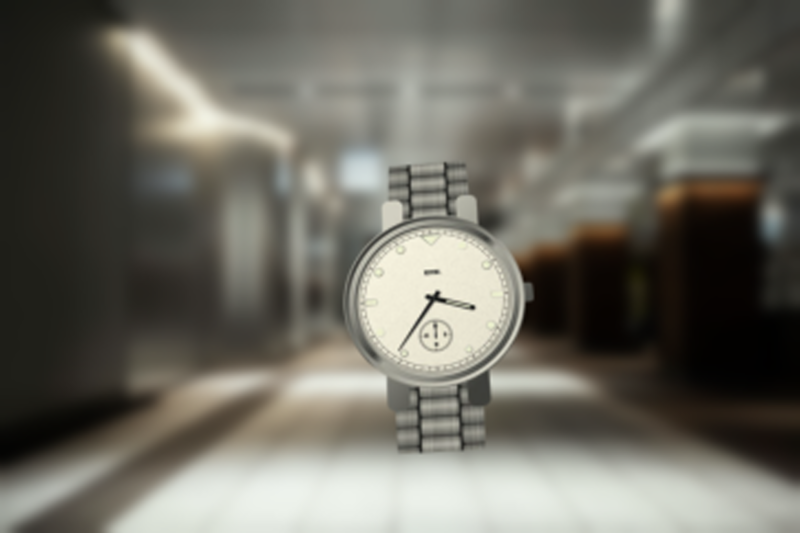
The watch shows {"hour": 3, "minute": 36}
